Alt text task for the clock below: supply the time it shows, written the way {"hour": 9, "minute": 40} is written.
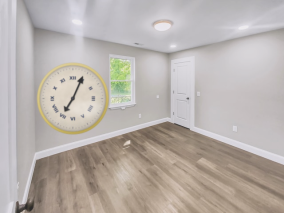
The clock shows {"hour": 7, "minute": 4}
